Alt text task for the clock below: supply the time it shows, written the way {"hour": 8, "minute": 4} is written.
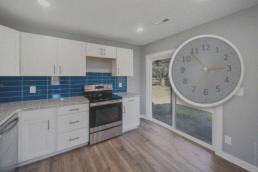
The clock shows {"hour": 2, "minute": 53}
